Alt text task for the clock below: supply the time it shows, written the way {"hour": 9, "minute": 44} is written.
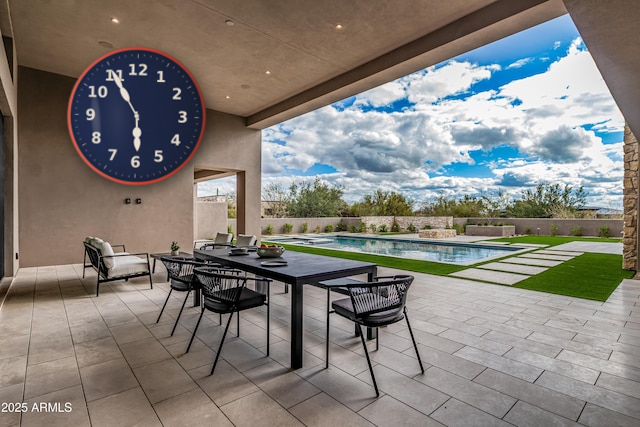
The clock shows {"hour": 5, "minute": 55}
